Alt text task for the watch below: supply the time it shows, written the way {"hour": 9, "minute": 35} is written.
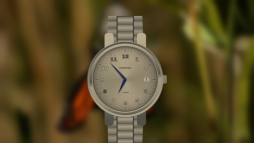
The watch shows {"hour": 6, "minute": 53}
